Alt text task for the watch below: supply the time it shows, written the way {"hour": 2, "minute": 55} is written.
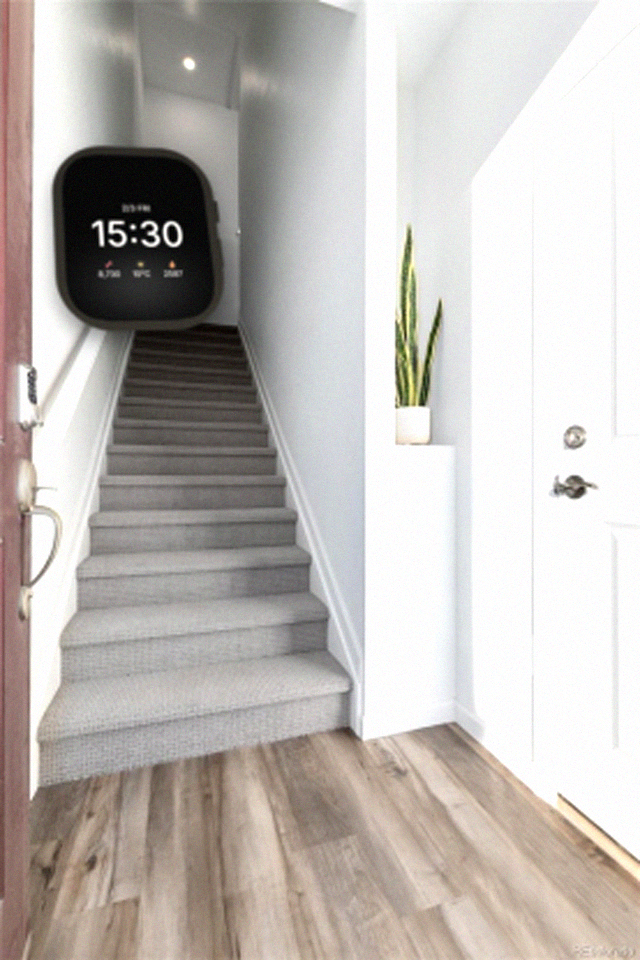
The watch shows {"hour": 15, "minute": 30}
